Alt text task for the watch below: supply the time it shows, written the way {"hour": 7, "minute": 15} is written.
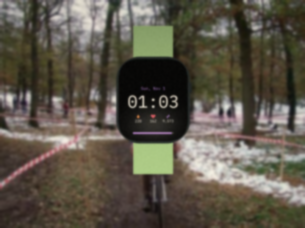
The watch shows {"hour": 1, "minute": 3}
